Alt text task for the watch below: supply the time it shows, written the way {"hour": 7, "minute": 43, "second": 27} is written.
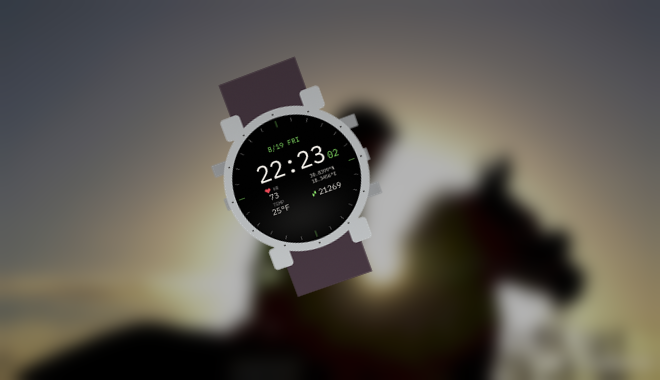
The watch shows {"hour": 22, "minute": 23, "second": 2}
